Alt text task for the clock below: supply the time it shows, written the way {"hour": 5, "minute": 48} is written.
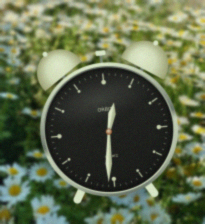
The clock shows {"hour": 12, "minute": 31}
